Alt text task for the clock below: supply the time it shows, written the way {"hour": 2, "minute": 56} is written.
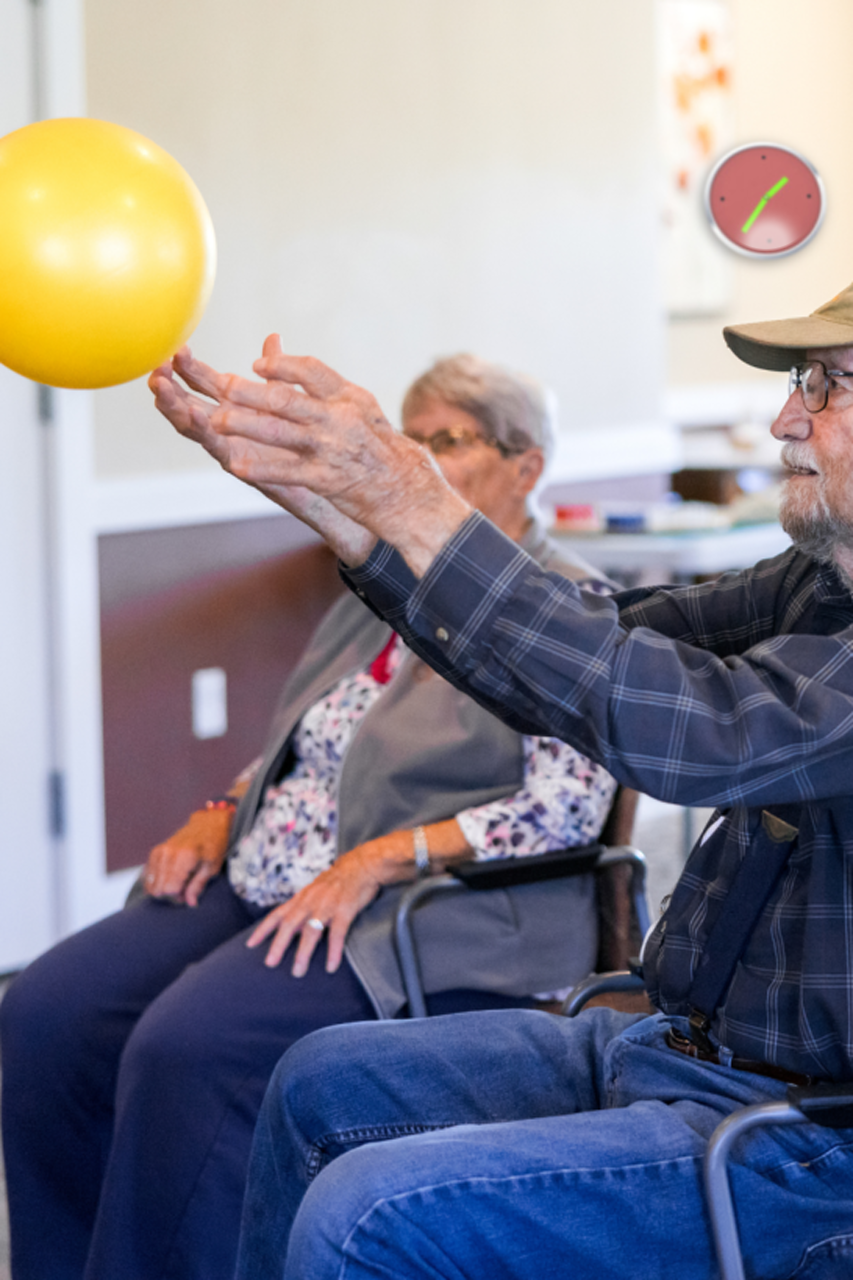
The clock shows {"hour": 1, "minute": 36}
